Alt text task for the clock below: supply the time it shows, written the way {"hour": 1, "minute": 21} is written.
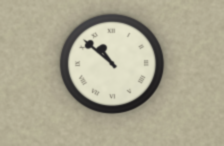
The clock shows {"hour": 10, "minute": 52}
